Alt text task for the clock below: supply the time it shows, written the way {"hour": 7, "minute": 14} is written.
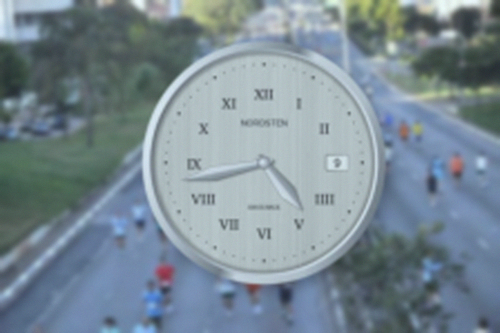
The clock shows {"hour": 4, "minute": 43}
